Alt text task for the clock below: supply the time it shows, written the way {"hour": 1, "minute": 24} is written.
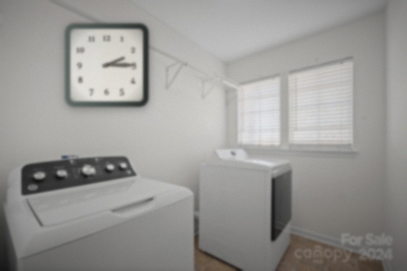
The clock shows {"hour": 2, "minute": 15}
